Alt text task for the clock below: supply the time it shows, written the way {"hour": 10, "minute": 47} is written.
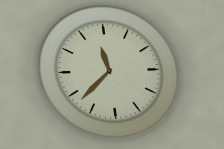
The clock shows {"hour": 11, "minute": 38}
